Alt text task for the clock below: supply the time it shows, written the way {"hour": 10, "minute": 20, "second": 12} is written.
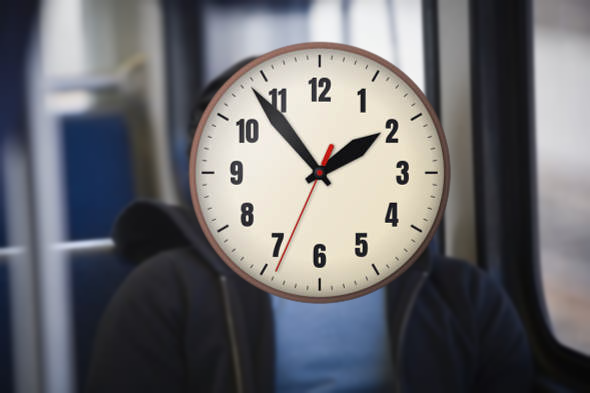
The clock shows {"hour": 1, "minute": 53, "second": 34}
